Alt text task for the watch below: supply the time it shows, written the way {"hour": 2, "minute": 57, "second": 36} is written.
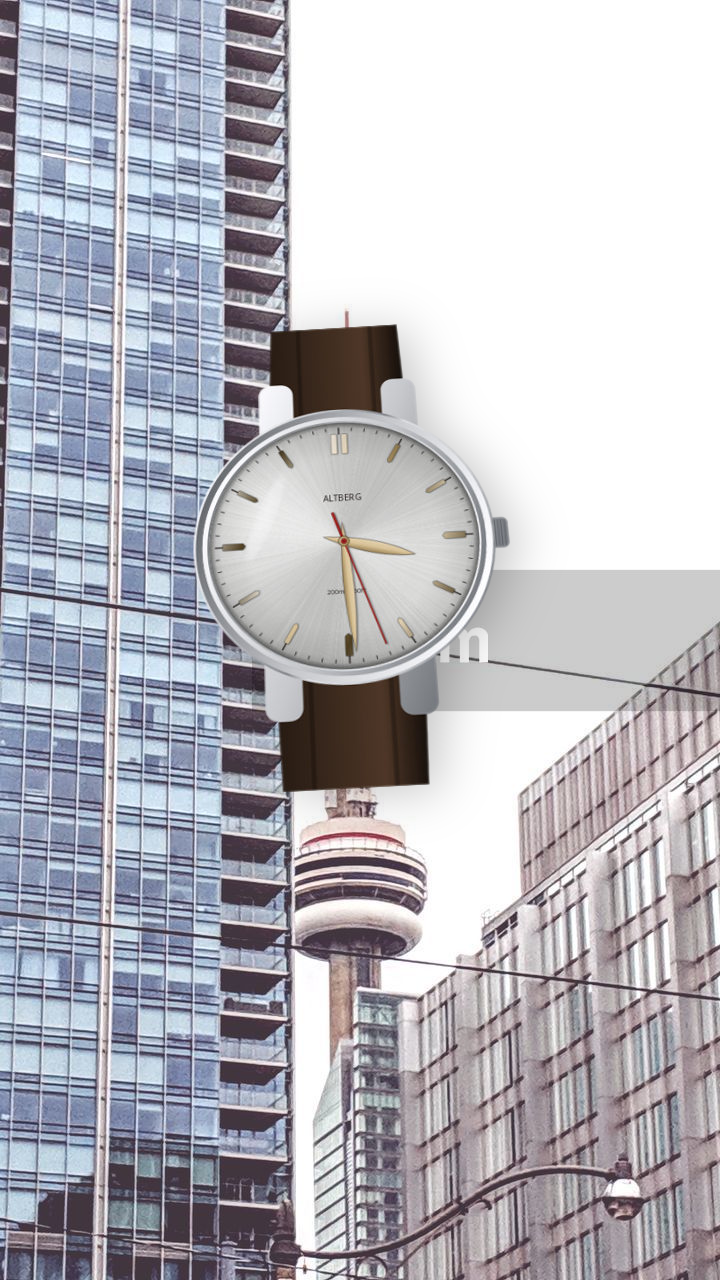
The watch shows {"hour": 3, "minute": 29, "second": 27}
